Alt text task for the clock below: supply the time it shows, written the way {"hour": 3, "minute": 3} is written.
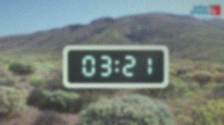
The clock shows {"hour": 3, "minute": 21}
